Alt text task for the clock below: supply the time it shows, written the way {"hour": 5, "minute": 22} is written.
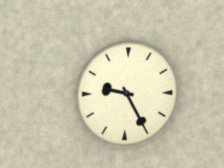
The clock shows {"hour": 9, "minute": 25}
